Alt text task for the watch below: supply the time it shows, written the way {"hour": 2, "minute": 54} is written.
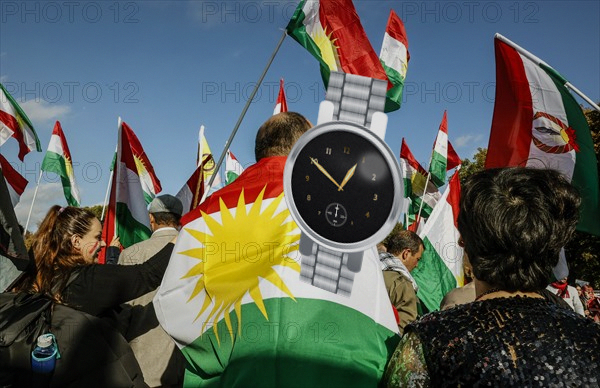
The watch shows {"hour": 12, "minute": 50}
